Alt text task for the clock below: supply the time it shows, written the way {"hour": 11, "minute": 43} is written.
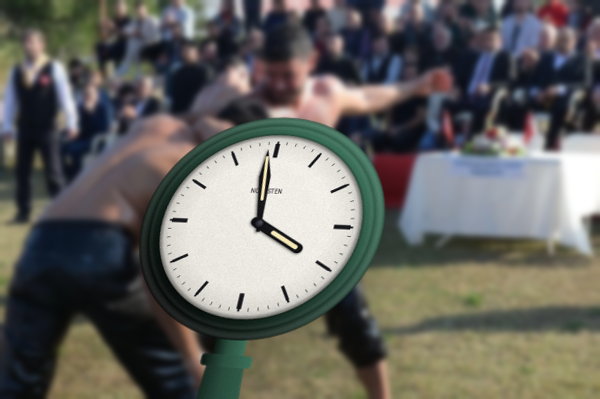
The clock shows {"hour": 3, "minute": 59}
